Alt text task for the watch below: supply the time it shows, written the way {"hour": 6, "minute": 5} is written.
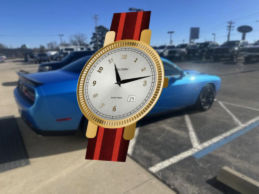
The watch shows {"hour": 11, "minute": 13}
